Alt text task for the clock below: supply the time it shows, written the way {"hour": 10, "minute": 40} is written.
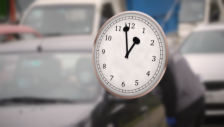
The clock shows {"hour": 12, "minute": 58}
